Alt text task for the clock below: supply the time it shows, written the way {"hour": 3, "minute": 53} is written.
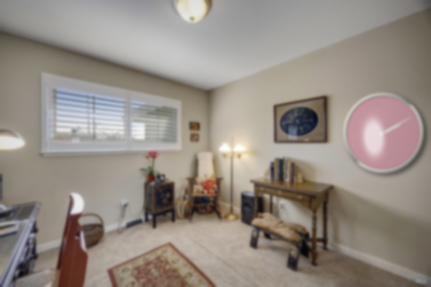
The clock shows {"hour": 2, "minute": 10}
